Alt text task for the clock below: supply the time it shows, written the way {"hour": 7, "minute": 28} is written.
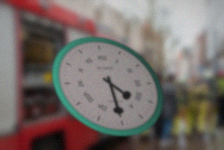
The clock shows {"hour": 4, "minute": 30}
